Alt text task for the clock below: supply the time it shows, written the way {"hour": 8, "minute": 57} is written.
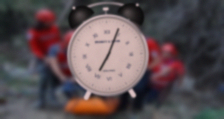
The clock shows {"hour": 7, "minute": 4}
